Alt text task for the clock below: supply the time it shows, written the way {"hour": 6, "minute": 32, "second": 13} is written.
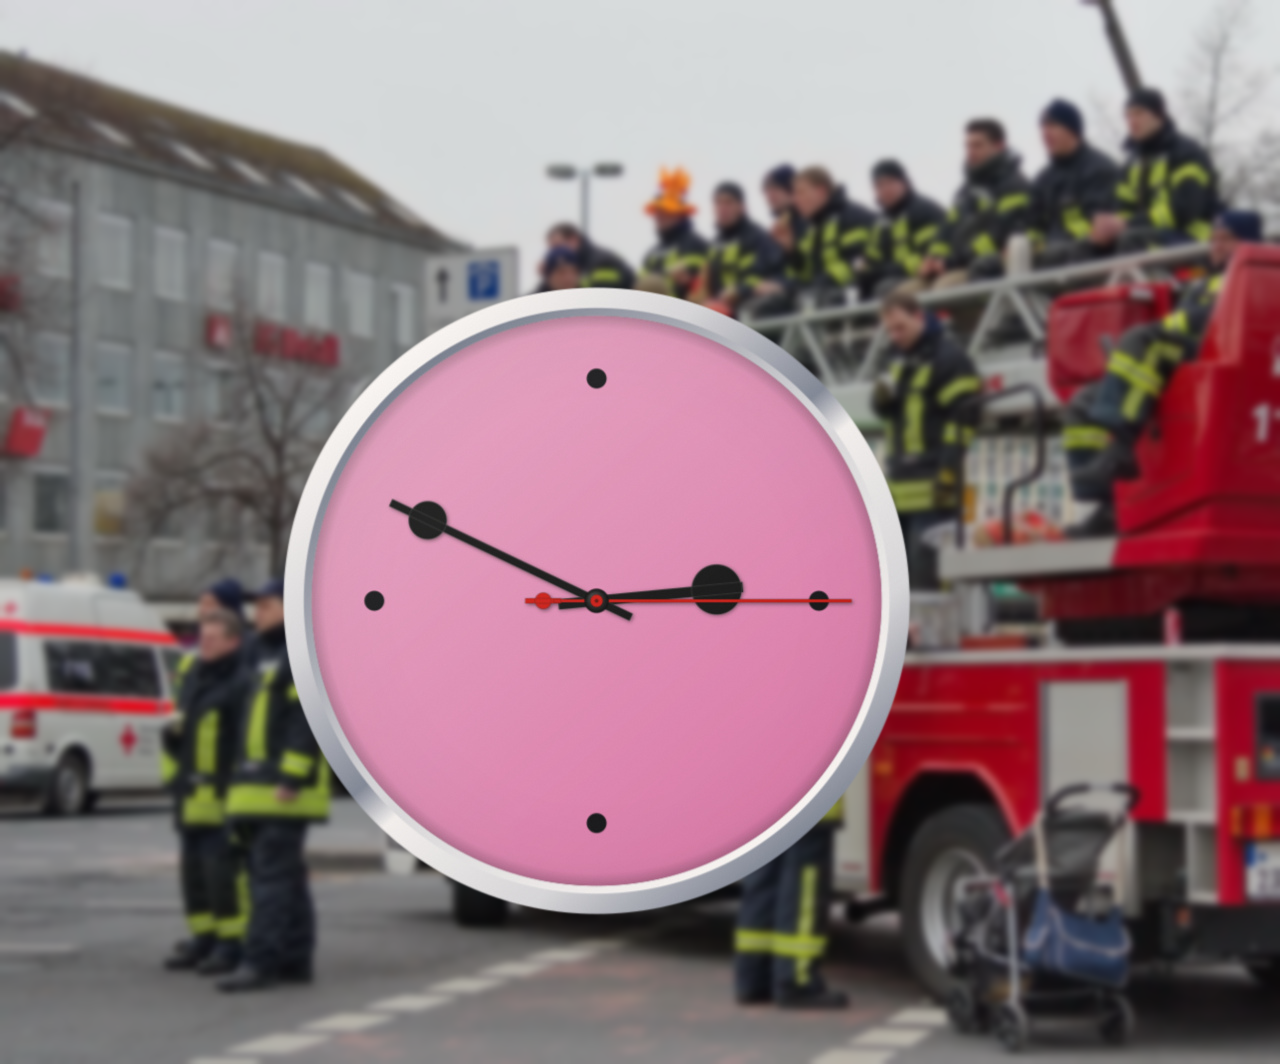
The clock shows {"hour": 2, "minute": 49, "second": 15}
